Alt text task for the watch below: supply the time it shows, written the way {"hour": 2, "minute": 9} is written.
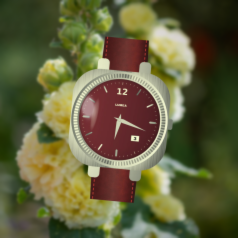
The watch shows {"hour": 6, "minute": 18}
